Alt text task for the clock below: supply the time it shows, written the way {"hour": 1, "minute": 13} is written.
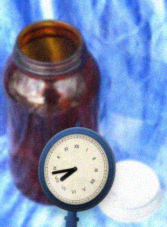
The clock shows {"hour": 7, "minute": 43}
